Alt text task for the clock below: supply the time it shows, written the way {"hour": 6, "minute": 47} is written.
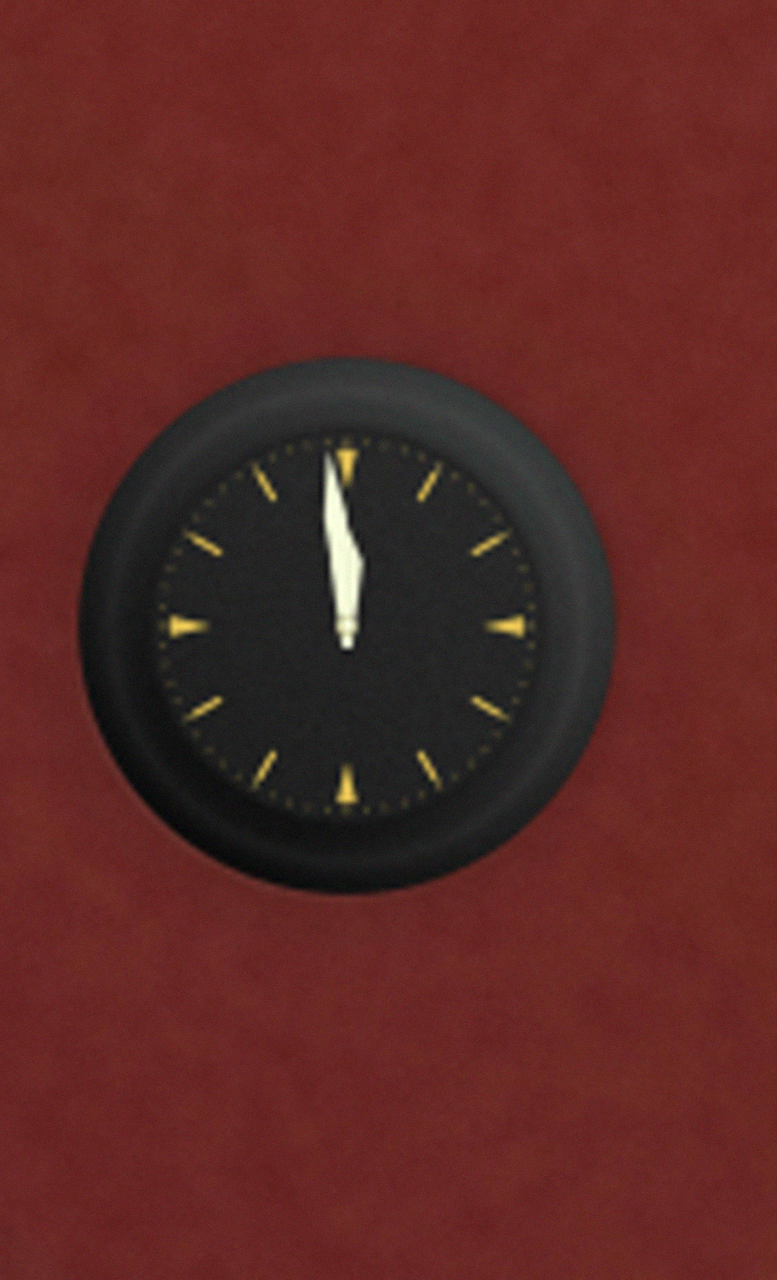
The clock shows {"hour": 11, "minute": 59}
